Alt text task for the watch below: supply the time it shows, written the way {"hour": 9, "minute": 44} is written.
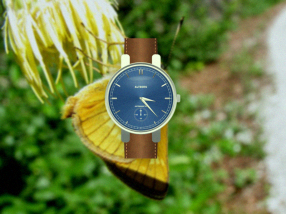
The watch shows {"hour": 3, "minute": 23}
